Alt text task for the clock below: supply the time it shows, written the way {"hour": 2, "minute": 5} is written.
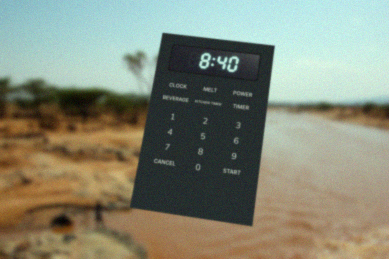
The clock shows {"hour": 8, "minute": 40}
